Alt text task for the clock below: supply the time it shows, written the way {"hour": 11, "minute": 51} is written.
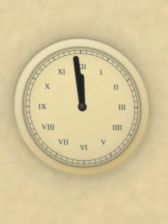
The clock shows {"hour": 11, "minute": 59}
